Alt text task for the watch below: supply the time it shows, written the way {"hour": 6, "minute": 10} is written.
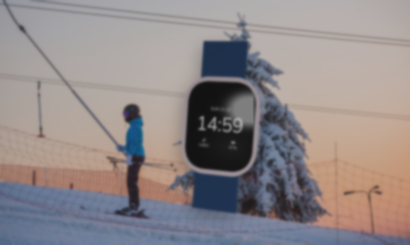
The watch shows {"hour": 14, "minute": 59}
